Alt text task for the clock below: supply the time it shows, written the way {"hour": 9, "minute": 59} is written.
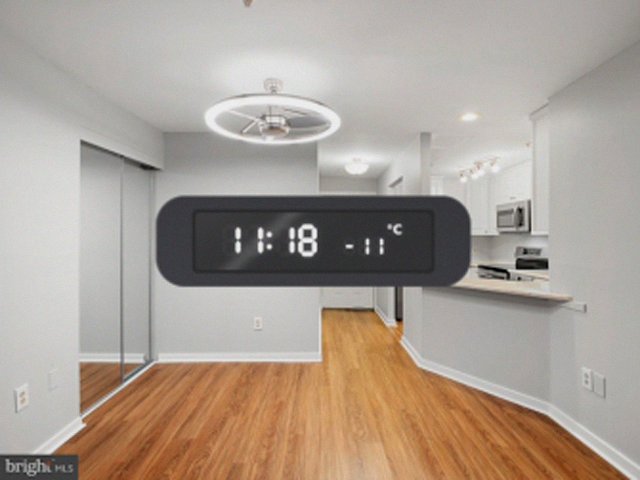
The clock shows {"hour": 11, "minute": 18}
